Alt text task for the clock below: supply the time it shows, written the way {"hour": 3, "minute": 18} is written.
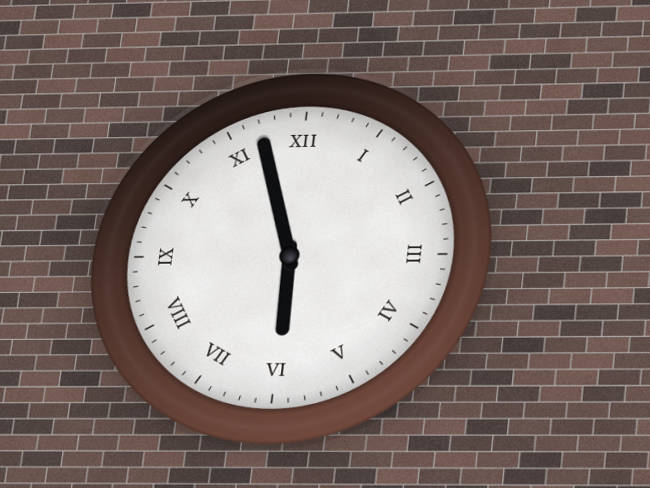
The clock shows {"hour": 5, "minute": 57}
